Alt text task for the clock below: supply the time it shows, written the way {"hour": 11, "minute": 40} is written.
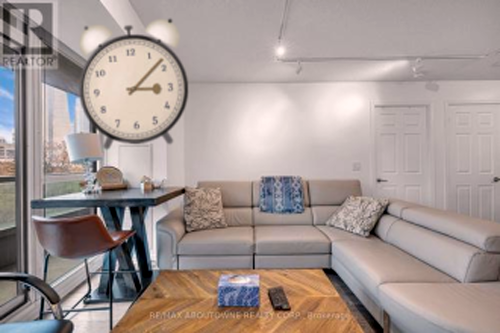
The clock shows {"hour": 3, "minute": 8}
